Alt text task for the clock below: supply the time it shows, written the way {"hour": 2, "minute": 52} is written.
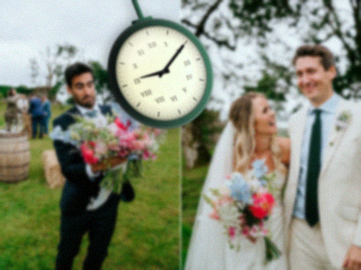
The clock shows {"hour": 9, "minute": 10}
